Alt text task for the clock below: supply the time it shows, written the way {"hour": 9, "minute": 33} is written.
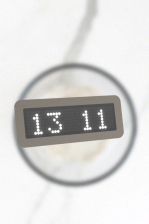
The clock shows {"hour": 13, "minute": 11}
